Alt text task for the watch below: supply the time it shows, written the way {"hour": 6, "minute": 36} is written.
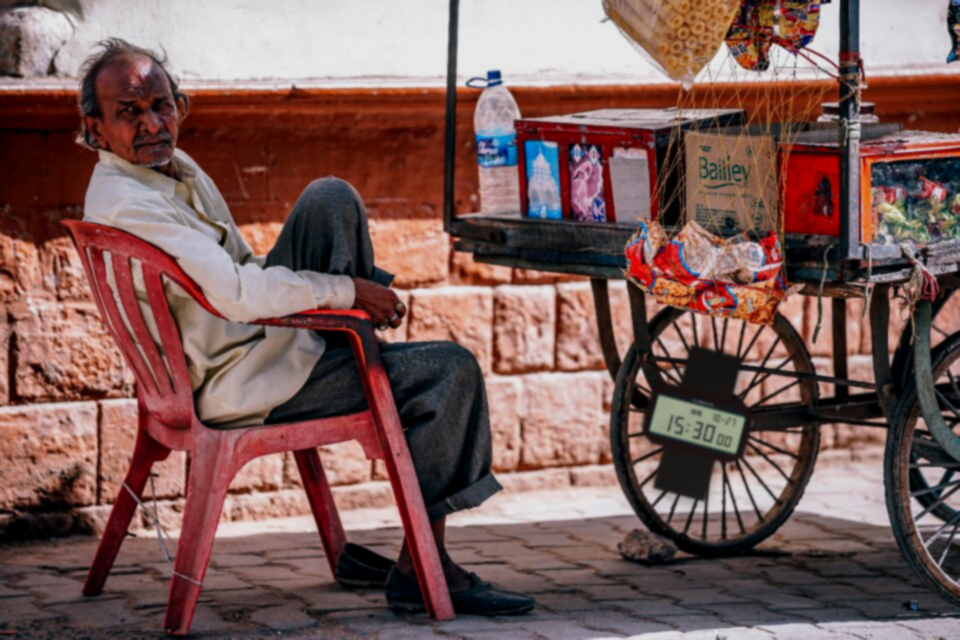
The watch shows {"hour": 15, "minute": 30}
